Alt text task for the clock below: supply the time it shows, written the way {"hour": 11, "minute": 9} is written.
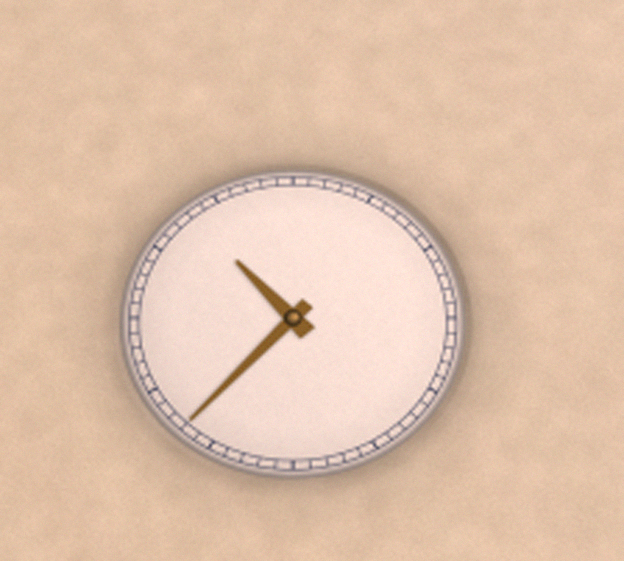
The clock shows {"hour": 10, "minute": 37}
